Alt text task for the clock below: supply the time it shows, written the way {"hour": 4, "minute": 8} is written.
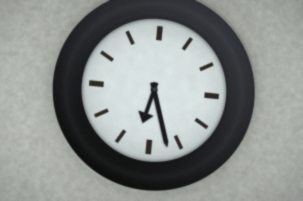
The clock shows {"hour": 6, "minute": 27}
